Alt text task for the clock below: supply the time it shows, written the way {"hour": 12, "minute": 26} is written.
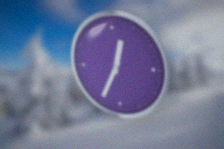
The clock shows {"hour": 12, "minute": 35}
